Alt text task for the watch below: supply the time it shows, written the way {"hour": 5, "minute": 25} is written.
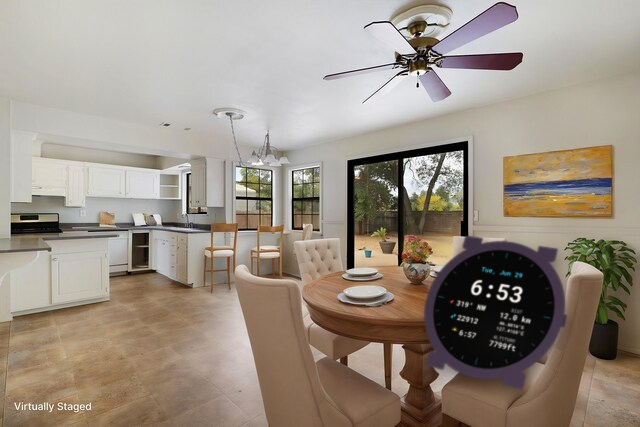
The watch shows {"hour": 6, "minute": 53}
